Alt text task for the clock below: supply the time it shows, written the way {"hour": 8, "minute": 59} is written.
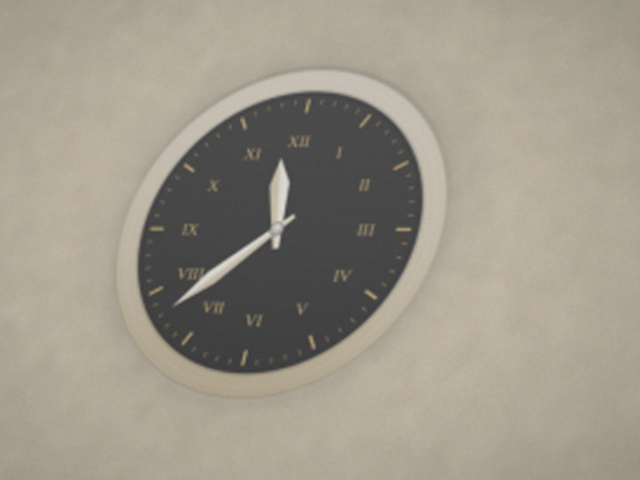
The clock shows {"hour": 11, "minute": 38}
